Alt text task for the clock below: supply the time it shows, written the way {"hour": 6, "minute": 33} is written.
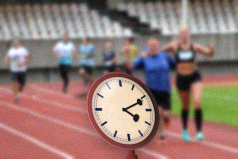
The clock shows {"hour": 4, "minute": 11}
